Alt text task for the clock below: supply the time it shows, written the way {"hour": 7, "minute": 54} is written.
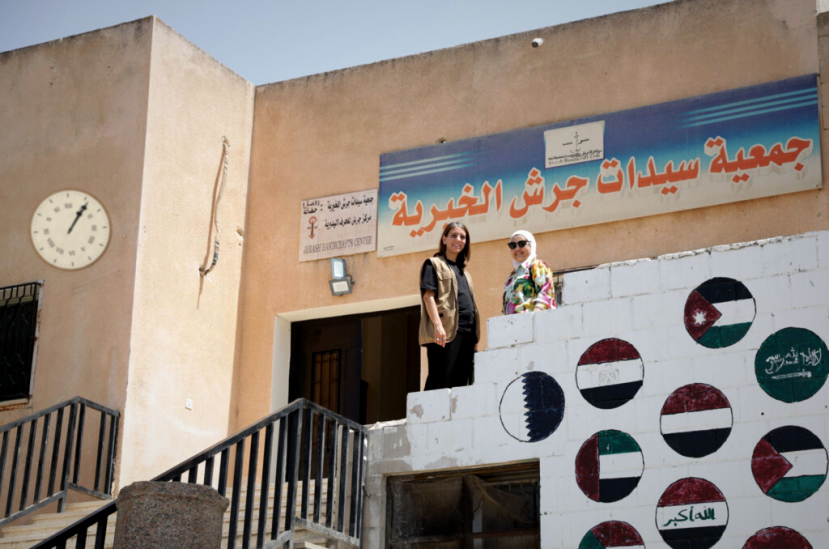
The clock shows {"hour": 1, "minute": 6}
